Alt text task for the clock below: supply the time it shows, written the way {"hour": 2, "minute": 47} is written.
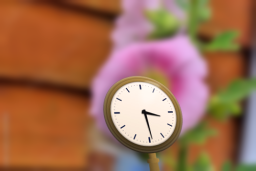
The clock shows {"hour": 3, "minute": 29}
